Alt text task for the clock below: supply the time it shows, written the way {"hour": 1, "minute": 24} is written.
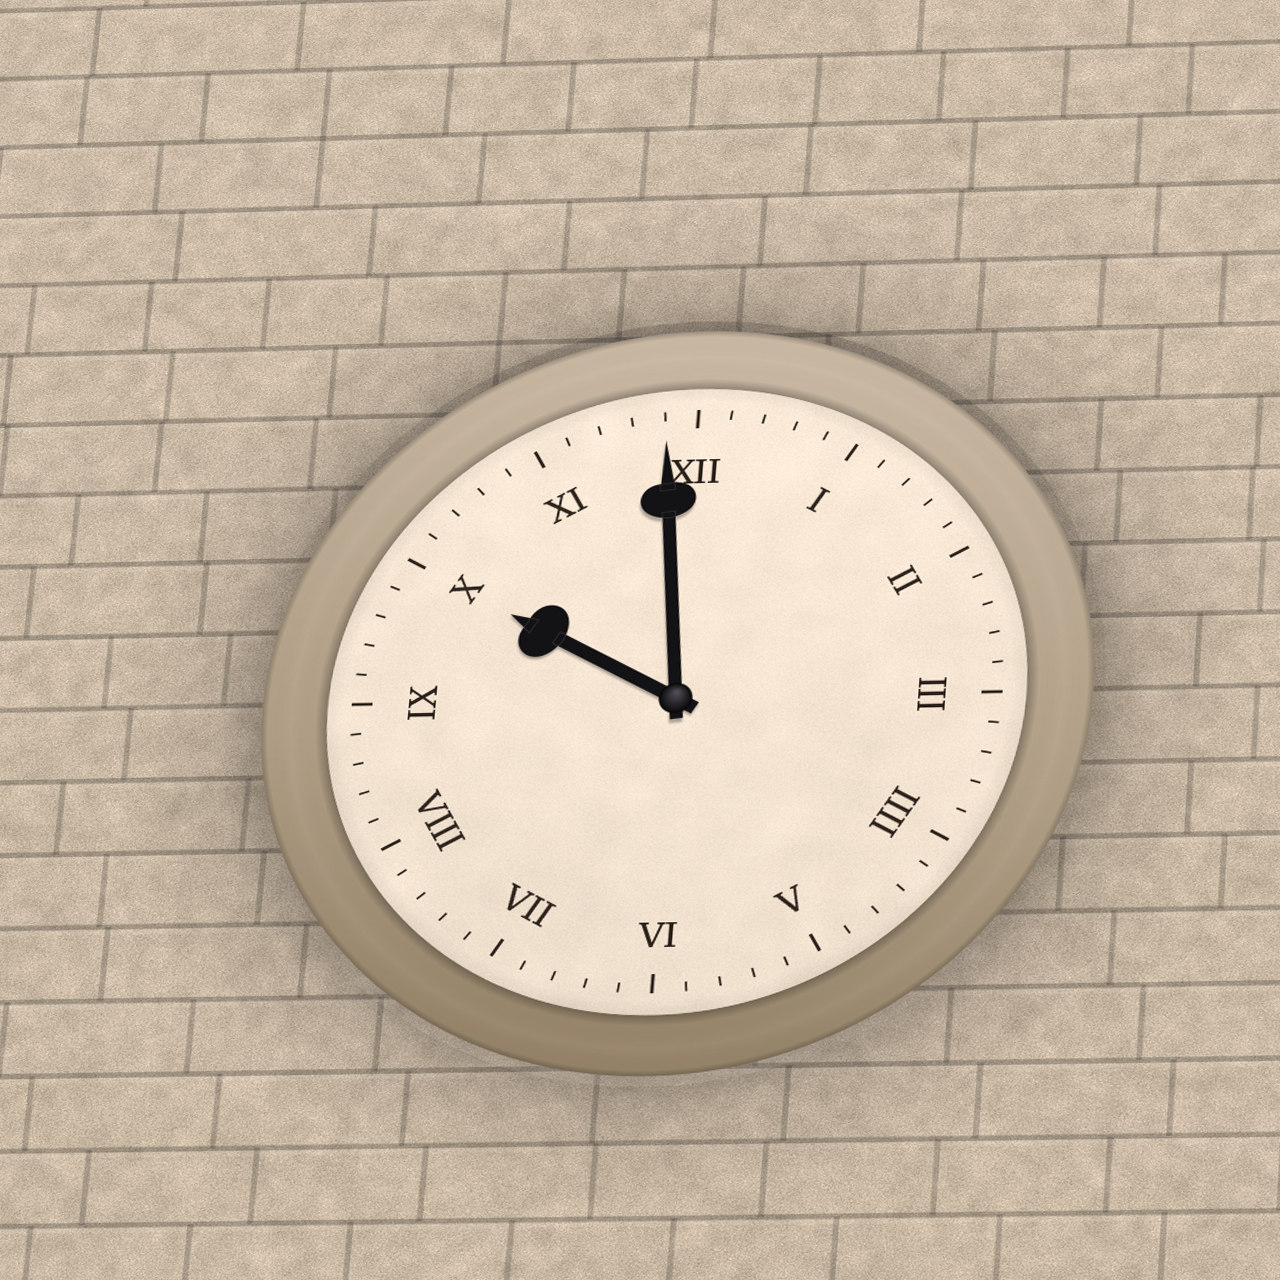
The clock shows {"hour": 9, "minute": 59}
